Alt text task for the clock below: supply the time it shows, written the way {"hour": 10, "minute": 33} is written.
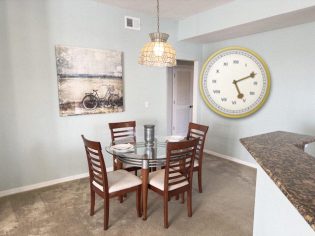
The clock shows {"hour": 5, "minute": 11}
